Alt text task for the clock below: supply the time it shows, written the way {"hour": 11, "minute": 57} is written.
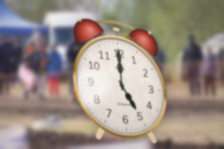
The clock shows {"hour": 5, "minute": 0}
